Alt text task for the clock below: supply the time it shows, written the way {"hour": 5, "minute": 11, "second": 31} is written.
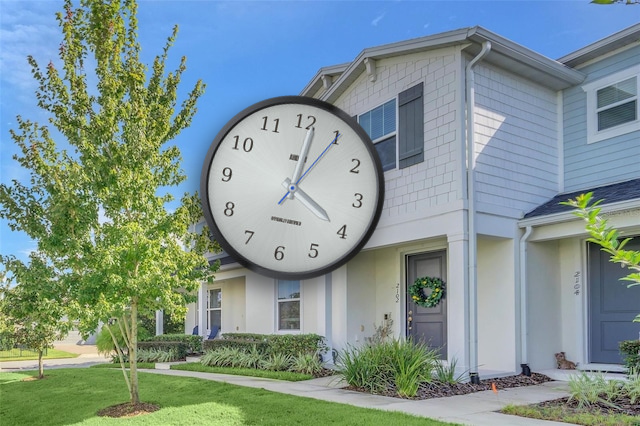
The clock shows {"hour": 4, "minute": 1, "second": 5}
